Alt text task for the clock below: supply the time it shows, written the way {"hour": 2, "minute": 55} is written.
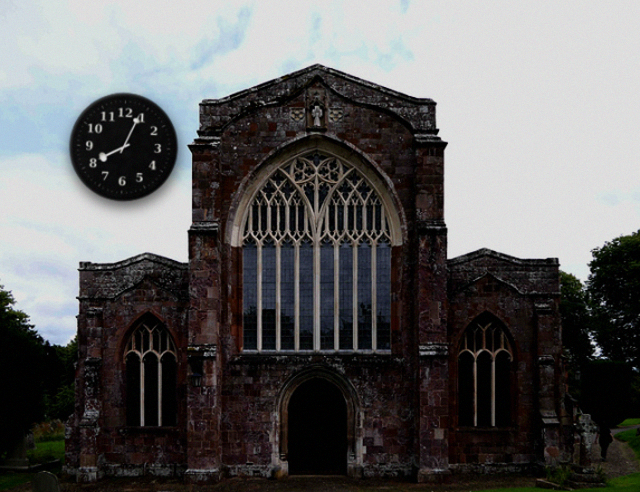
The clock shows {"hour": 8, "minute": 4}
